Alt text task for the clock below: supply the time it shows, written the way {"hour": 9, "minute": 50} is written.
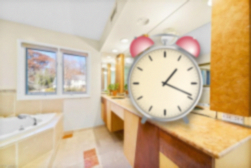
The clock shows {"hour": 1, "minute": 19}
